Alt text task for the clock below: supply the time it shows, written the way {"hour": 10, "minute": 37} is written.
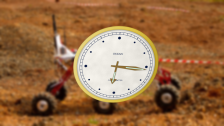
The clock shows {"hour": 6, "minute": 16}
